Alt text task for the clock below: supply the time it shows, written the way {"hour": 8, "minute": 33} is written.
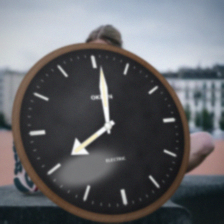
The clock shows {"hour": 8, "minute": 1}
